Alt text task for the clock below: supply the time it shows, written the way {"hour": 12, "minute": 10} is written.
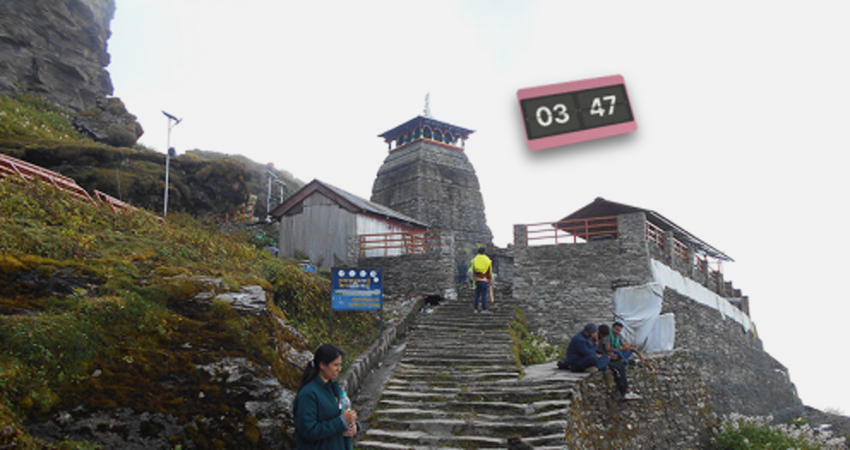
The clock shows {"hour": 3, "minute": 47}
